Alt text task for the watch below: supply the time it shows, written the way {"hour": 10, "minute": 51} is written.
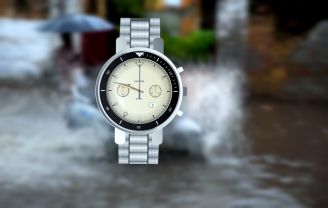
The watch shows {"hour": 9, "minute": 48}
